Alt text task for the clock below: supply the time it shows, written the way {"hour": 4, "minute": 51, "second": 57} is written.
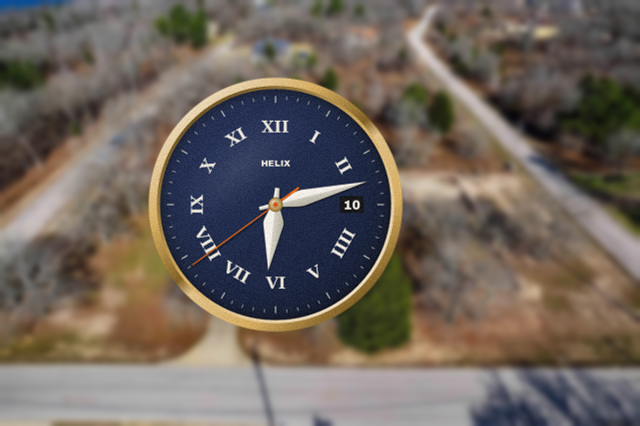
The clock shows {"hour": 6, "minute": 12, "second": 39}
